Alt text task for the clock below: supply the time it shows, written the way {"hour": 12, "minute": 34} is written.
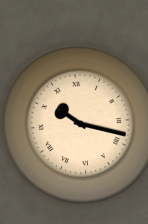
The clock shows {"hour": 10, "minute": 18}
